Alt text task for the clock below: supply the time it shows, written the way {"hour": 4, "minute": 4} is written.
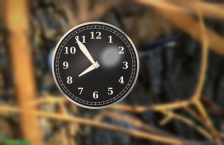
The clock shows {"hour": 7, "minute": 54}
